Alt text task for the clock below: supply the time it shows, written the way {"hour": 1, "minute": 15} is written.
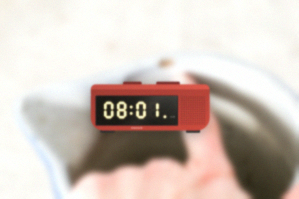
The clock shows {"hour": 8, "minute": 1}
